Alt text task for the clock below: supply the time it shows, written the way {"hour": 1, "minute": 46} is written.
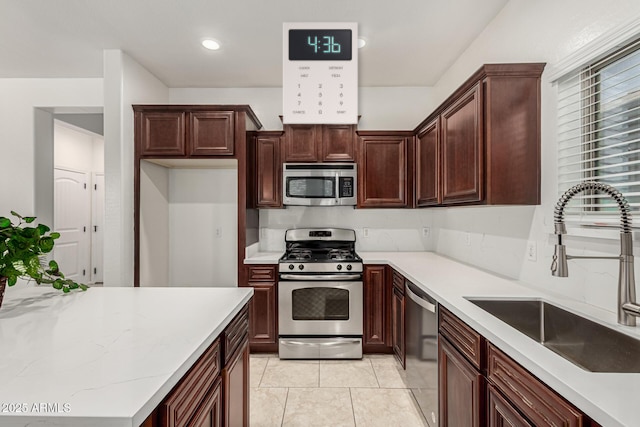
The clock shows {"hour": 4, "minute": 36}
